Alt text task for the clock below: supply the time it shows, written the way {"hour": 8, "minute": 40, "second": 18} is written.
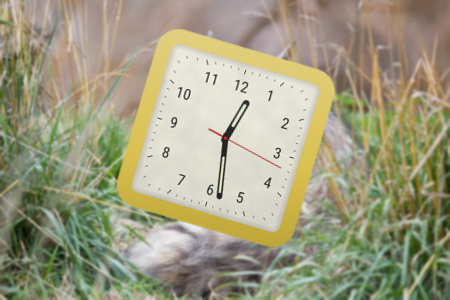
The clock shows {"hour": 12, "minute": 28, "second": 17}
